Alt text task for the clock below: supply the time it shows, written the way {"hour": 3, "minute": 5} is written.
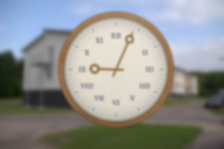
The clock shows {"hour": 9, "minute": 4}
